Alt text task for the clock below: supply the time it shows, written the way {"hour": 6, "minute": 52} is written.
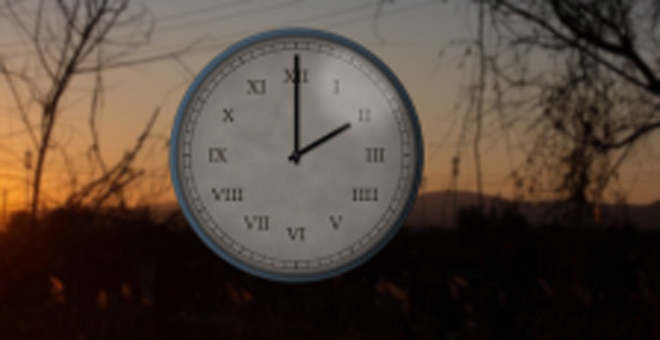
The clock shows {"hour": 2, "minute": 0}
